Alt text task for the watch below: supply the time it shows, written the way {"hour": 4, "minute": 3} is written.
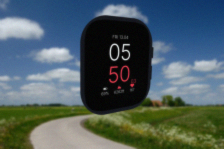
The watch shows {"hour": 5, "minute": 50}
